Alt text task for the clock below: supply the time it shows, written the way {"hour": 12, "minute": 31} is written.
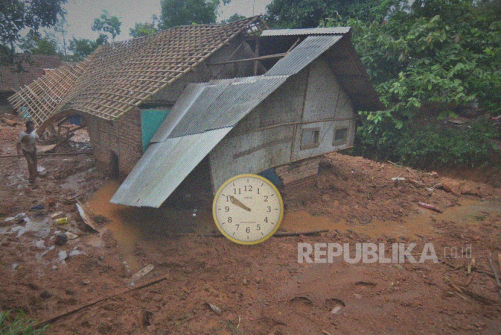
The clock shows {"hour": 9, "minute": 51}
